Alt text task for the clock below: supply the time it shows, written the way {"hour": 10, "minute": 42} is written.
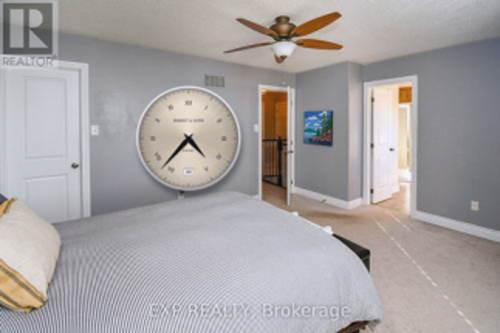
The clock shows {"hour": 4, "minute": 37}
